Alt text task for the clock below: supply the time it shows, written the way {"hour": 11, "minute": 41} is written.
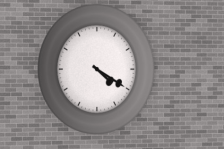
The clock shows {"hour": 4, "minute": 20}
